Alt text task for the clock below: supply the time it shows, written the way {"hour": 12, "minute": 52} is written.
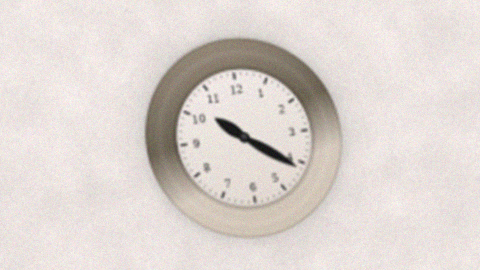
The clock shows {"hour": 10, "minute": 21}
